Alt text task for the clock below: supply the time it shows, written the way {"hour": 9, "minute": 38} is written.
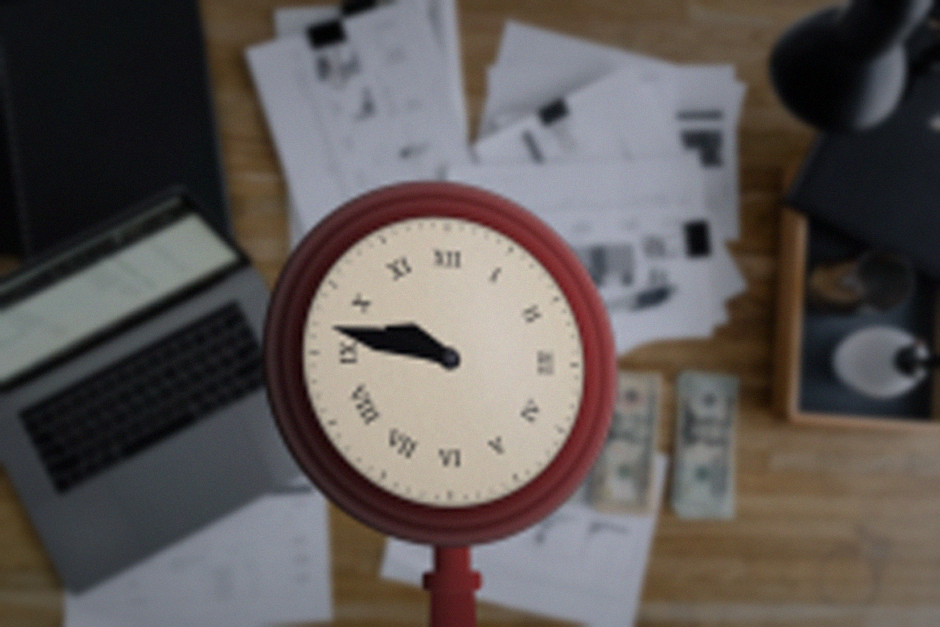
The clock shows {"hour": 9, "minute": 47}
